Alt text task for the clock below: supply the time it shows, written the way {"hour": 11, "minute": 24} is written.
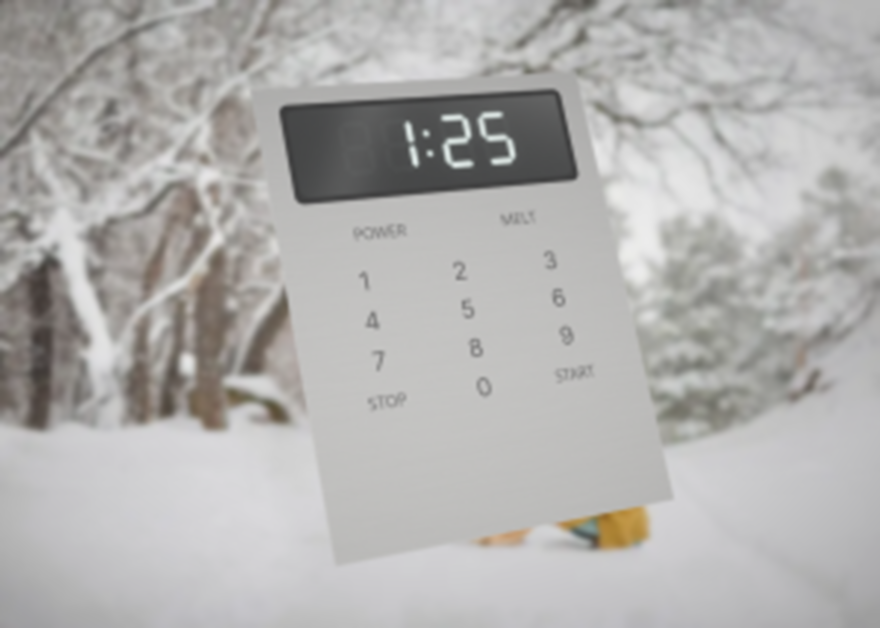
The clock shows {"hour": 1, "minute": 25}
